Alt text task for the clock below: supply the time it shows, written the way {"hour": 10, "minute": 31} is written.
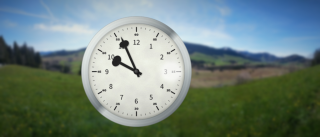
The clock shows {"hour": 9, "minute": 56}
